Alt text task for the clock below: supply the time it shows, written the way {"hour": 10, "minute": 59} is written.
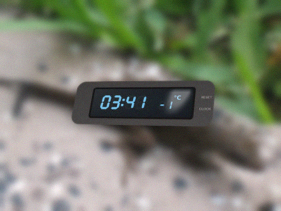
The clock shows {"hour": 3, "minute": 41}
